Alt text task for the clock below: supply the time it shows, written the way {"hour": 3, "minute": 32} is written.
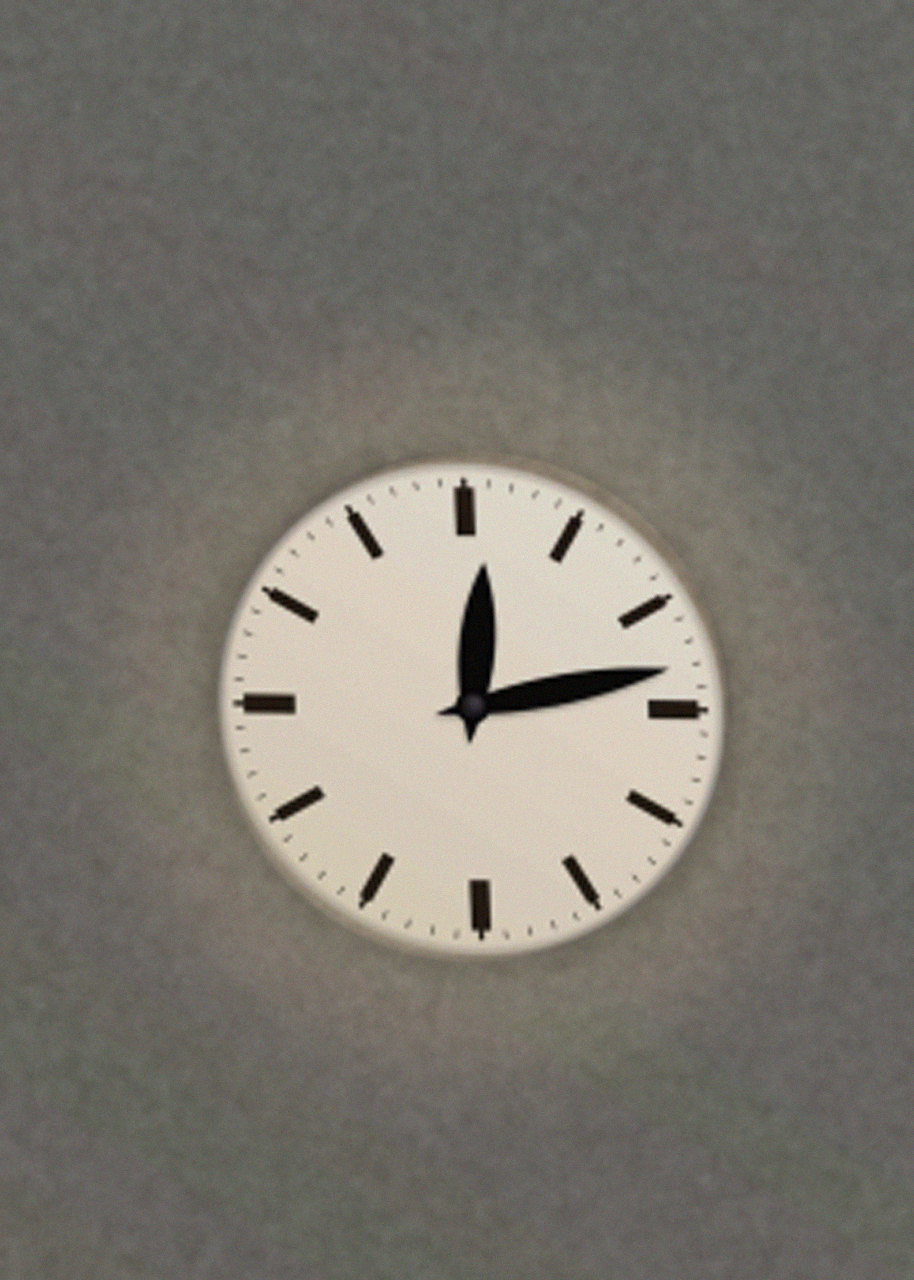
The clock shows {"hour": 12, "minute": 13}
